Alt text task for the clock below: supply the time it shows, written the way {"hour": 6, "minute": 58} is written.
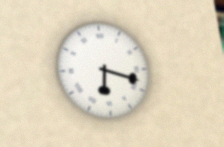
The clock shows {"hour": 6, "minute": 18}
